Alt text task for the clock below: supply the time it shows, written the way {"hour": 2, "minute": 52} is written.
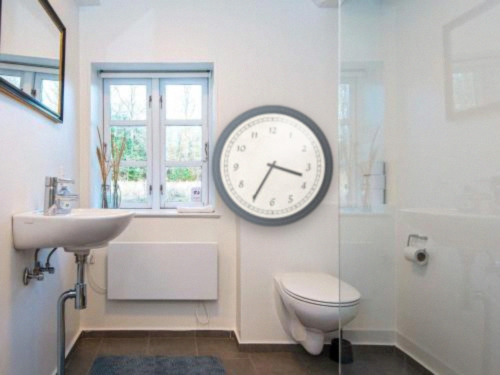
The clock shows {"hour": 3, "minute": 35}
